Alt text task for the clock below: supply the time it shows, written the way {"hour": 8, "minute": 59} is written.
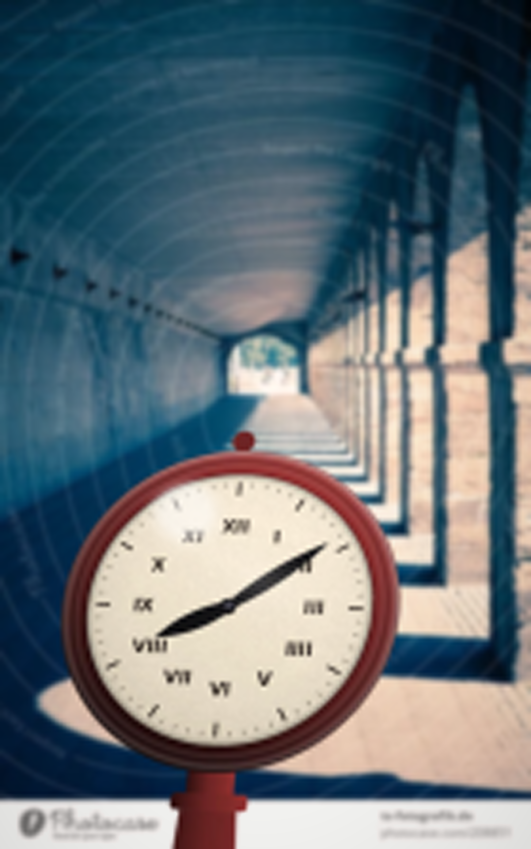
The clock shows {"hour": 8, "minute": 9}
